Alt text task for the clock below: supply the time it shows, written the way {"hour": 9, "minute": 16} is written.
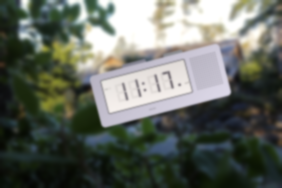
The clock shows {"hour": 11, "minute": 17}
